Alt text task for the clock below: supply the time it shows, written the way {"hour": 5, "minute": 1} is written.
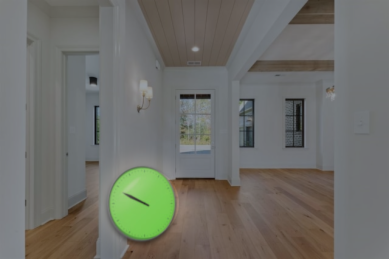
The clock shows {"hour": 9, "minute": 49}
